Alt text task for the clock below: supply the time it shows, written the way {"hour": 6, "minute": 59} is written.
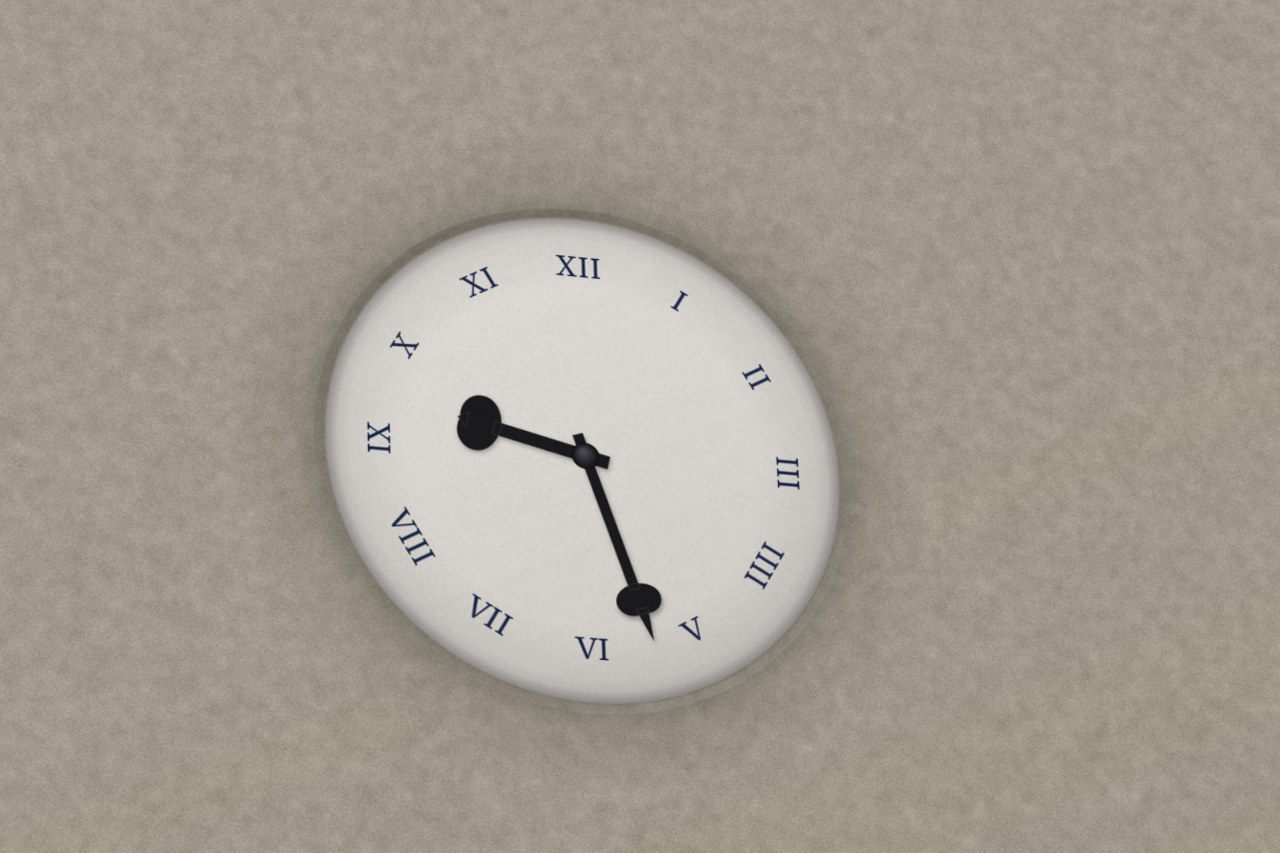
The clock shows {"hour": 9, "minute": 27}
